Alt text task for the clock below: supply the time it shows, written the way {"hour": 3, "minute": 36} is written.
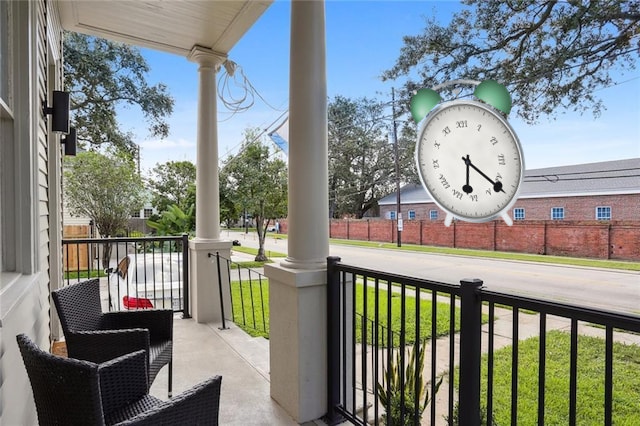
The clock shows {"hour": 6, "minute": 22}
